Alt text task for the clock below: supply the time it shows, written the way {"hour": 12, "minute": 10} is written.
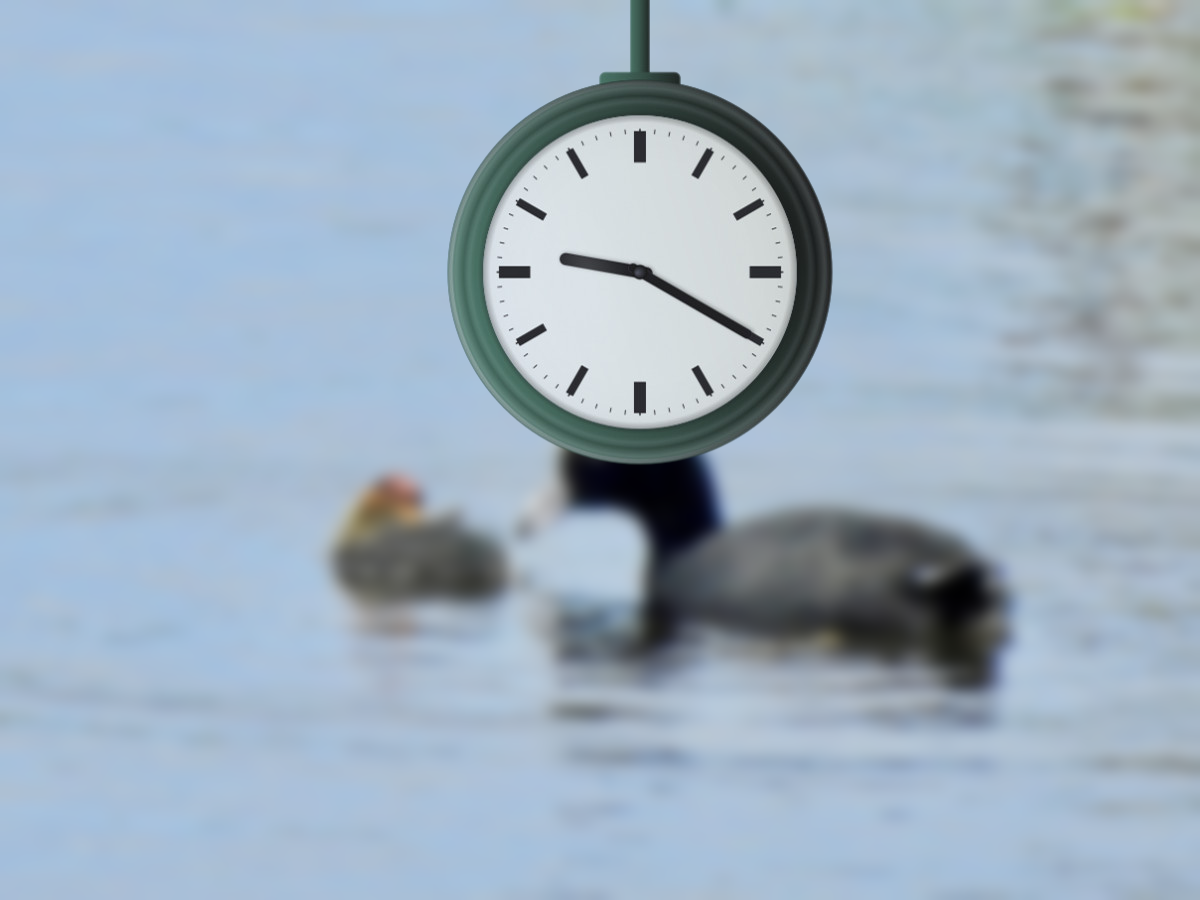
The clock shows {"hour": 9, "minute": 20}
